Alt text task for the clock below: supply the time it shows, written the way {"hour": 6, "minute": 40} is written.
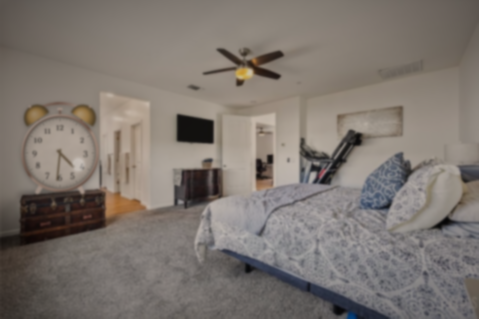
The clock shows {"hour": 4, "minute": 31}
